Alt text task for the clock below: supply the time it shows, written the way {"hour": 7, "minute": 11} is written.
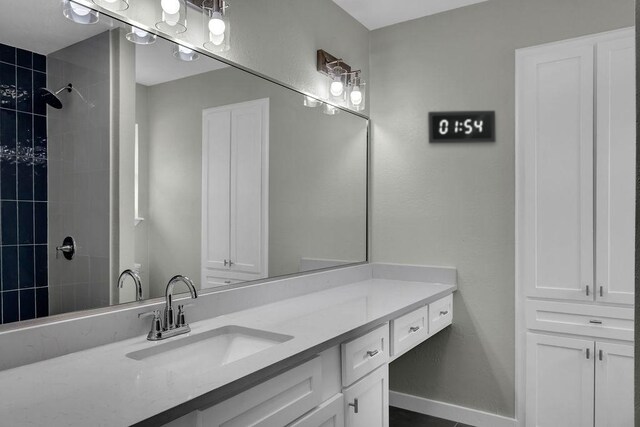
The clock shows {"hour": 1, "minute": 54}
